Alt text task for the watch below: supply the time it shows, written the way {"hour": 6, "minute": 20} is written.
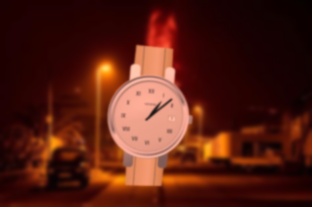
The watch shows {"hour": 1, "minute": 8}
